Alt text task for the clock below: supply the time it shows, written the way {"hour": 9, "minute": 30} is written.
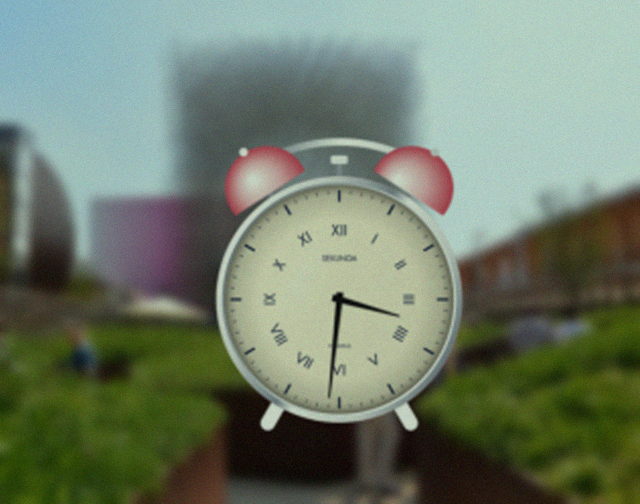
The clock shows {"hour": 3, "minute": 31}
